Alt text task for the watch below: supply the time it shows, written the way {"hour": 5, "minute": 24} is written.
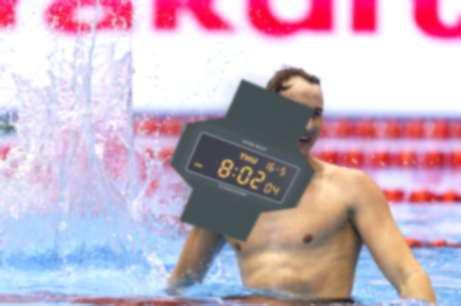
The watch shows {"hour": 8, "minute": 2}
